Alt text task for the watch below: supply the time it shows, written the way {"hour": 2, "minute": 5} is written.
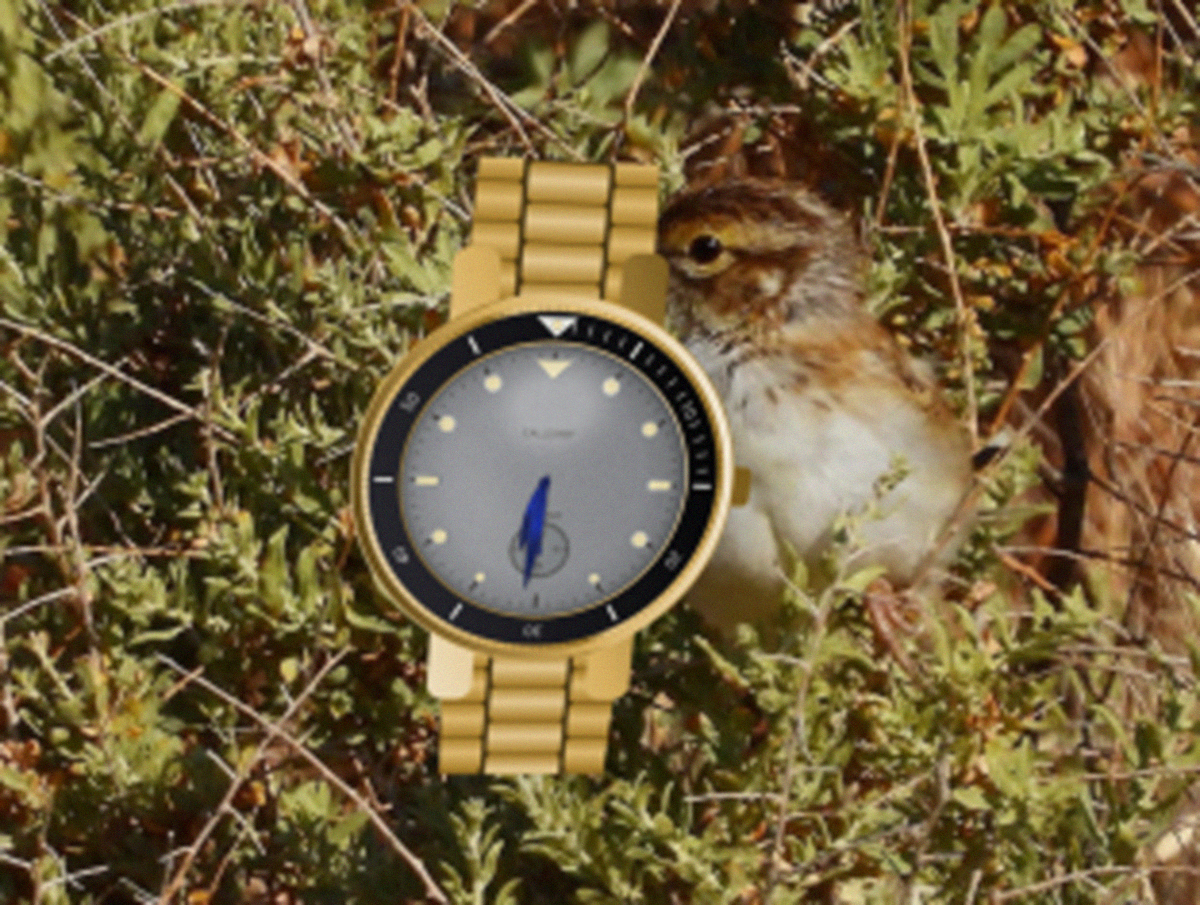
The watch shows {"hour": 6, "minute": 31}
